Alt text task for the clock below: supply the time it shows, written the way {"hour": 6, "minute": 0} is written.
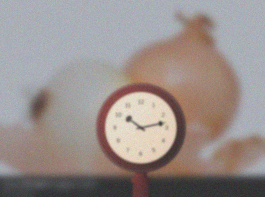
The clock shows {"hour": 10, "minute": 13}
